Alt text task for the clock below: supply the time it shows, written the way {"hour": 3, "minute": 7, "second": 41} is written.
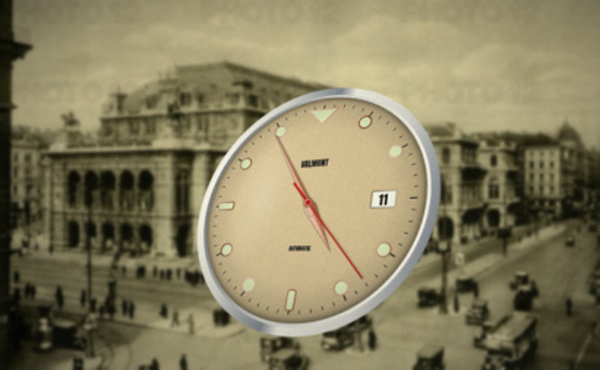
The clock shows {"hour": 4, "minute": 54, "second": 23}
